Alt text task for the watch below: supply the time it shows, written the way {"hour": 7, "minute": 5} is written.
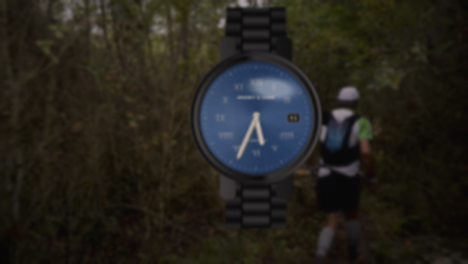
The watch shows {"hour": 5, "minute": 34}
